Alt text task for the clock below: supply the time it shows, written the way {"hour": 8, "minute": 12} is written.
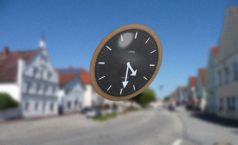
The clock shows {"hour": 4, "minute": 29}
